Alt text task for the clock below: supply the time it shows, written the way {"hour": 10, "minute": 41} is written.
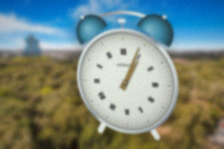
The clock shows {"hour": 1, "minute": 4}
